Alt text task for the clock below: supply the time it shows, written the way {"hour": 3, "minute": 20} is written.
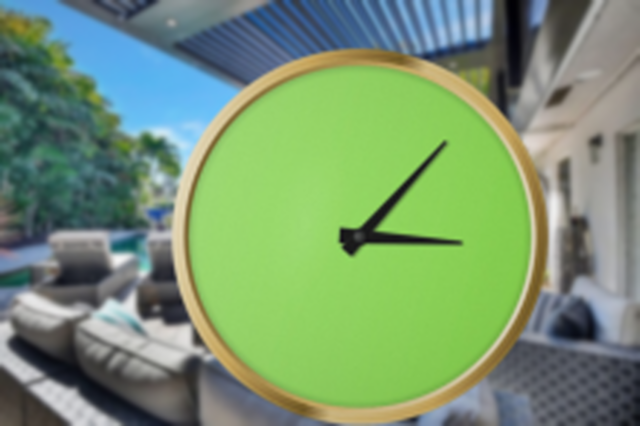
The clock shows {"hour": 3, "minute": 7}
